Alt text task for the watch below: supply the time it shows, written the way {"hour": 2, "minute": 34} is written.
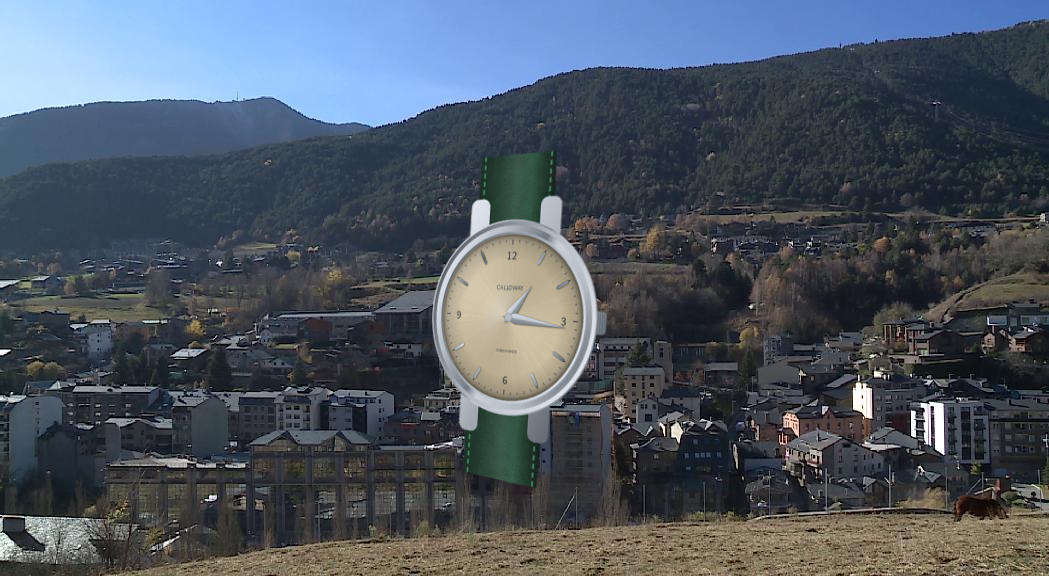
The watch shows {"hour": 1, "minute": 16}
